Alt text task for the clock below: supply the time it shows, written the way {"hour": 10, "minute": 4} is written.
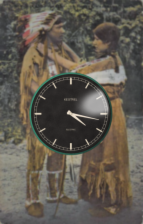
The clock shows {"hour": 4, "minute": 17}
